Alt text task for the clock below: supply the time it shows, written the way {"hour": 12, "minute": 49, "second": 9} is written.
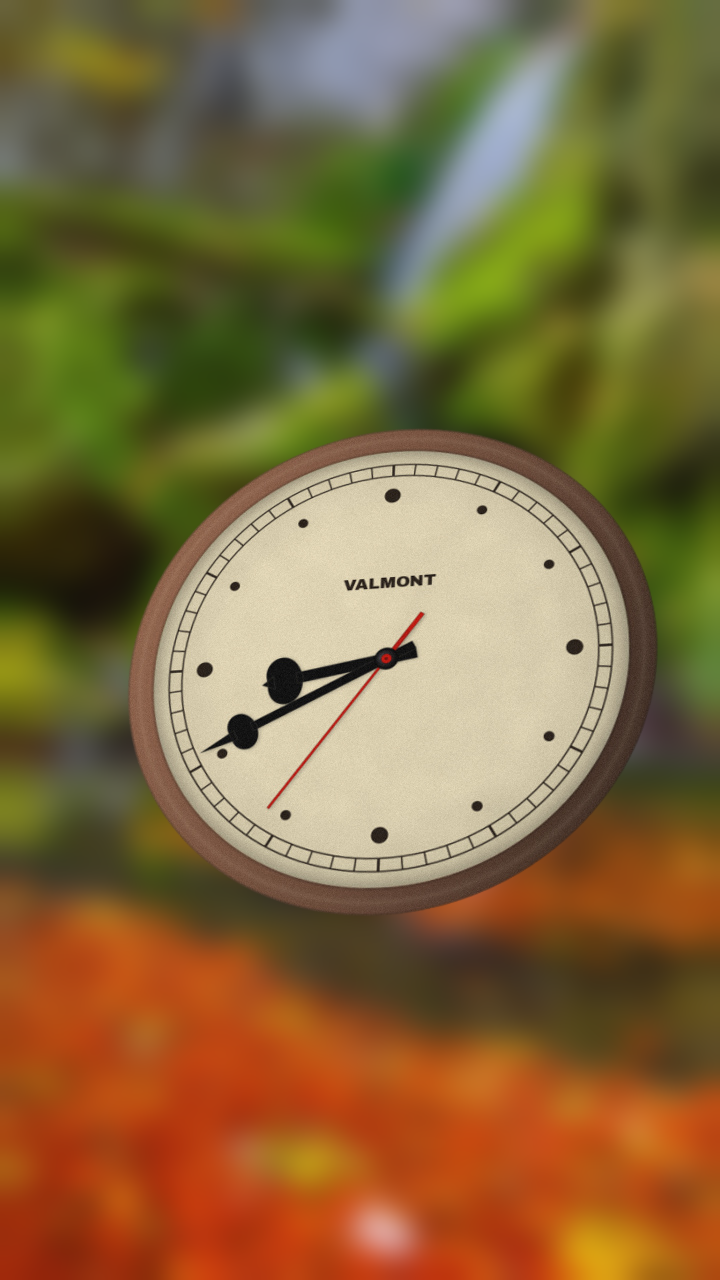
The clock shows {"hour": 8, "minute": 40, "second": 36}
